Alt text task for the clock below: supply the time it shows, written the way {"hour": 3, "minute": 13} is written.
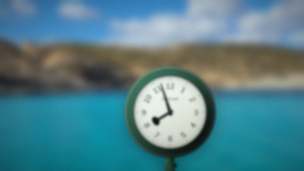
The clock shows {"hour": 7, "minute": 57}
